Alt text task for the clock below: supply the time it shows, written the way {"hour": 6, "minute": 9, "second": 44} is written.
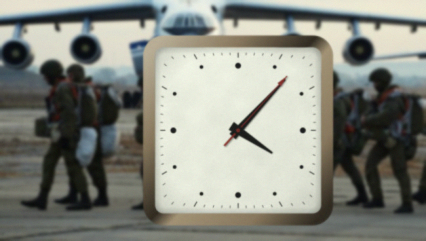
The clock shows {"hour": 4, "minute": 7, "second": 7}
